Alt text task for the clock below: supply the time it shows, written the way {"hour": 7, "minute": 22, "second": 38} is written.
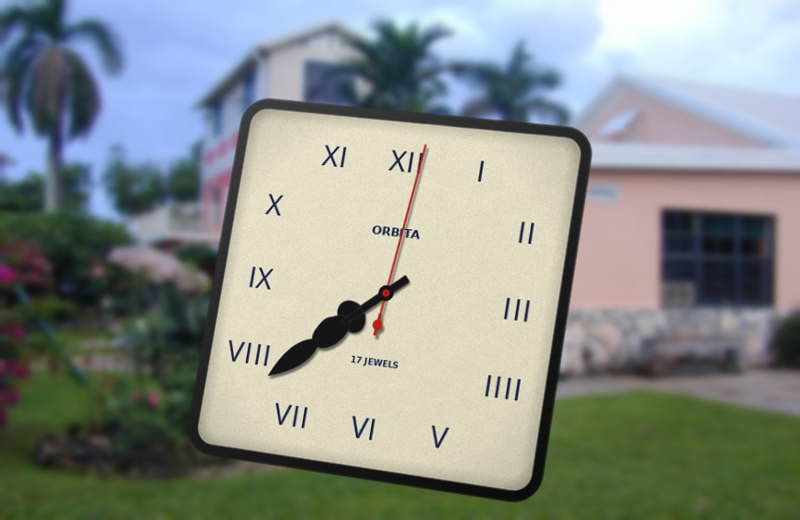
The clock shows {"hour": 7, "minute": 38, "second": 1}
